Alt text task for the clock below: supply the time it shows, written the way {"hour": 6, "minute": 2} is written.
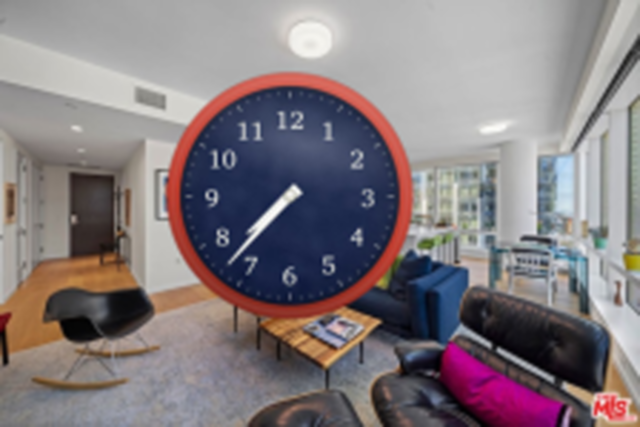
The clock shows {"hour": 7, "minute": 37}
